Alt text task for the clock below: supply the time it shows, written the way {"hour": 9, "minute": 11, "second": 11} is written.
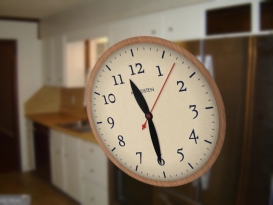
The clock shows {"hour": 11, "minute": 30, "second": 7}
